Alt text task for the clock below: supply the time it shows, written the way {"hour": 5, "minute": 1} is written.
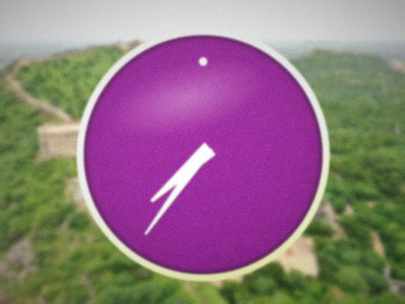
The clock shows {"hour": 7, "minute": 36}
